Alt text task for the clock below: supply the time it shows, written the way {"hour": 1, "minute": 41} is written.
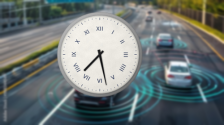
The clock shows {"hour": 7, "minute": 28}
